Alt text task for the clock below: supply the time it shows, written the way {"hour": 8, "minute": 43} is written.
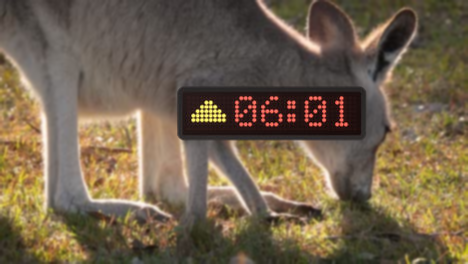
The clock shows {"hour": 6, "minute": 1}
